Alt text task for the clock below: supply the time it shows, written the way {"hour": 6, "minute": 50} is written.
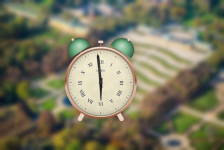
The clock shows {"hour": 5, "minute": 59}
